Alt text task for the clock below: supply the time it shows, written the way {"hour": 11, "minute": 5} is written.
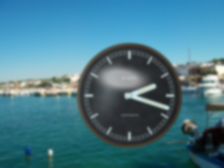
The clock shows {"hour": 2, "minute": 18}
